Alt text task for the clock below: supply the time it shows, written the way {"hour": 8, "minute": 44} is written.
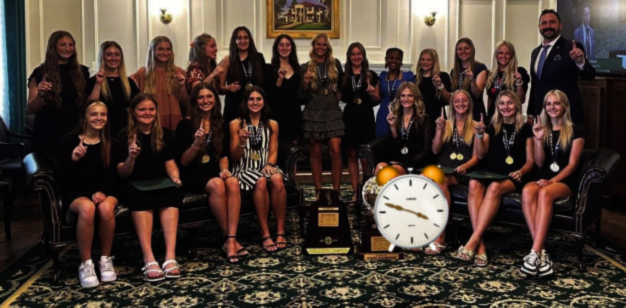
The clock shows {"hour": 3, "minute": 48}
